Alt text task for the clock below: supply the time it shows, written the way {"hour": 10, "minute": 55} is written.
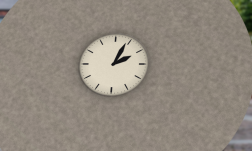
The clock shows {"hour": 2, "minute": 4}
